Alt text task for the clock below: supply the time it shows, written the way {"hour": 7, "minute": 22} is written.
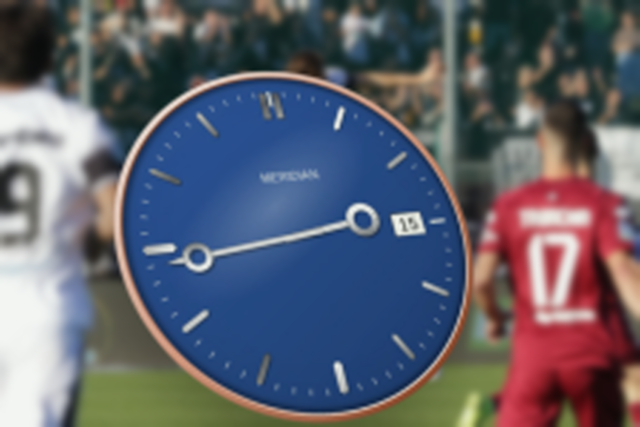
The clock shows {"hour": 2, "minute": 44}
